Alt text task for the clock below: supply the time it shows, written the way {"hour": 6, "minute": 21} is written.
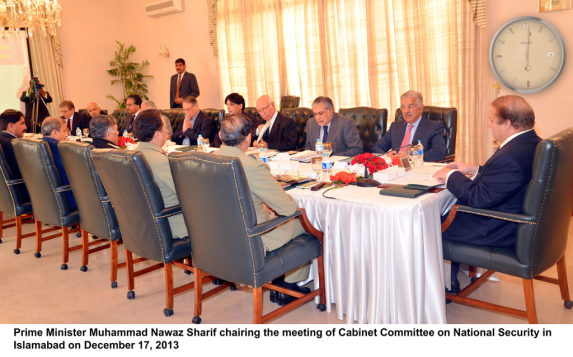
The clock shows {"hour": 6, "minute": 1}
